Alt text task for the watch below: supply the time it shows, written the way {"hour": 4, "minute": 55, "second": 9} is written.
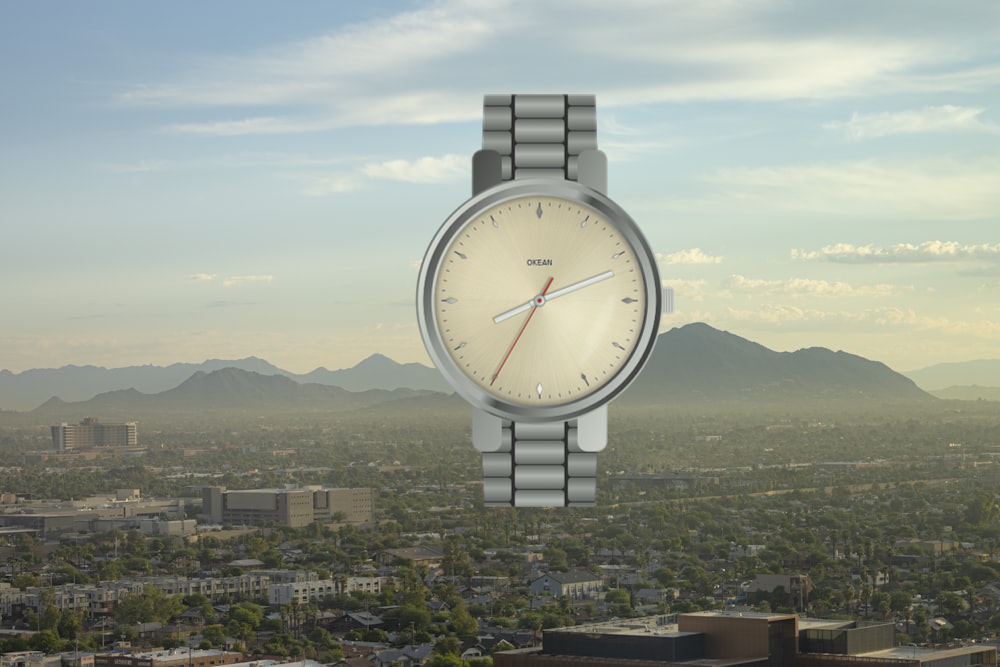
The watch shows {"hour": 8, "minute": 11, "second": 35}
